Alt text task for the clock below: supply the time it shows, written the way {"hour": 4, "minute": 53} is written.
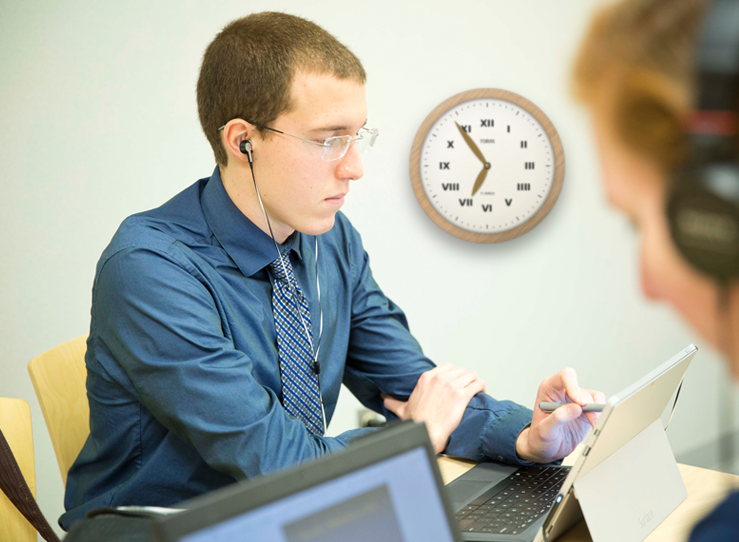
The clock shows {"hour": 6, "minute": 54}
